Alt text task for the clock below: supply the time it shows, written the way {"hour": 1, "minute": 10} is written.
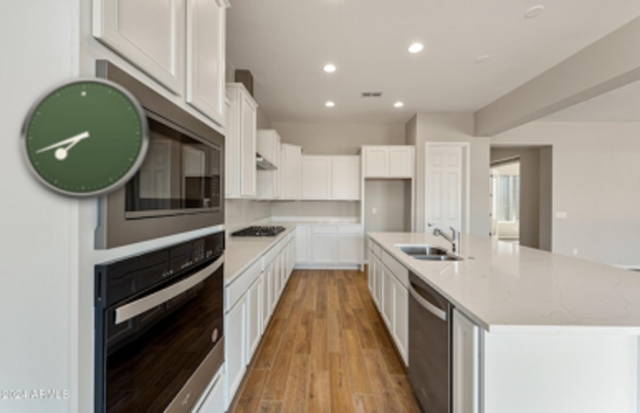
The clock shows {"hour": 7, "minute": 42}
